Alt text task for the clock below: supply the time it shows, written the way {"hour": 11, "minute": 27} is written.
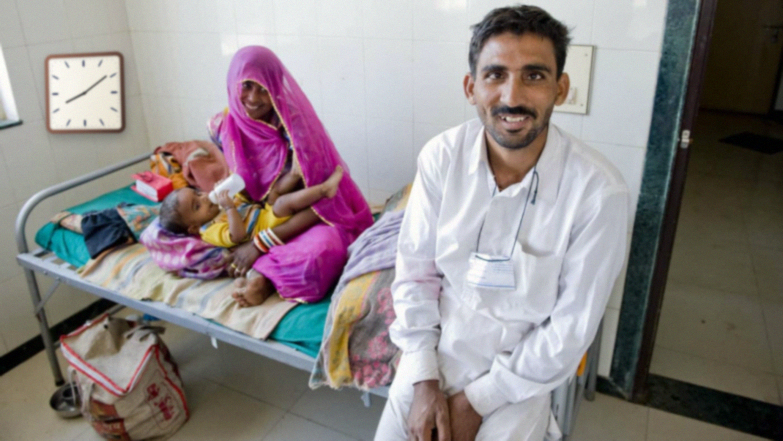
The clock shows {"hour": 8, "minute": 9}
